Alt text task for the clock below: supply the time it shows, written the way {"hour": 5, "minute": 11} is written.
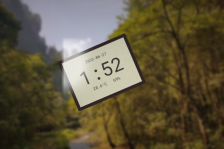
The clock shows {"hour": 1, "minute": 52}
